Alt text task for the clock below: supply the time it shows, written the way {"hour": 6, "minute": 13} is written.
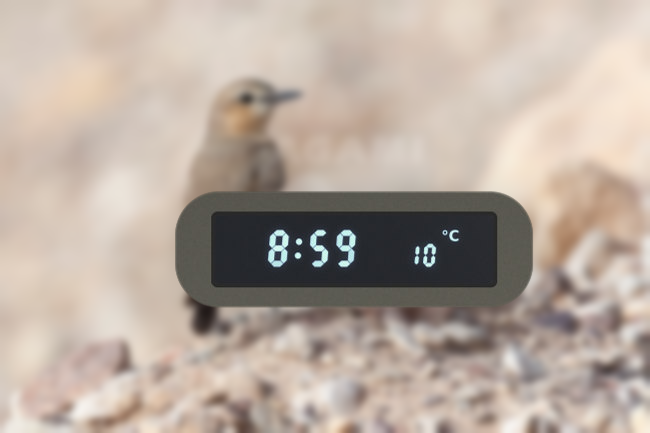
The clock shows {"hour": 8, "minute": 59}
